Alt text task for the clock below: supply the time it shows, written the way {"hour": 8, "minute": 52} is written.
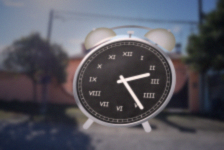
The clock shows {"hour": 2, "minute": 24}
